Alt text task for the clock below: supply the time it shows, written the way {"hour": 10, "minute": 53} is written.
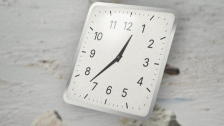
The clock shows {"hour": 12, "minute": 37}
